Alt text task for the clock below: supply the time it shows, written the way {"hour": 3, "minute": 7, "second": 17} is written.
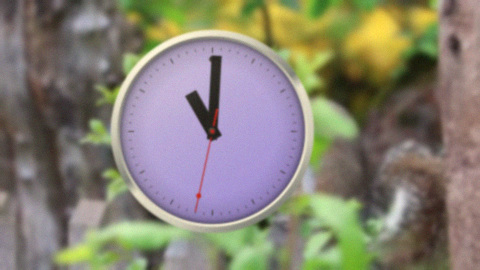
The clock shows {"hour": 11, "minute": 0, "second": 32}
